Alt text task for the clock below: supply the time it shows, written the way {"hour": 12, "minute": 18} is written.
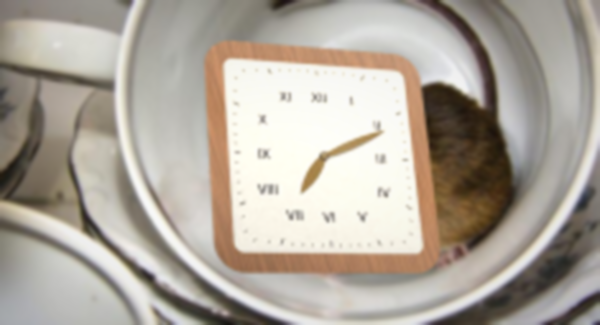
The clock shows {"hour": 7, "minute": 11}
